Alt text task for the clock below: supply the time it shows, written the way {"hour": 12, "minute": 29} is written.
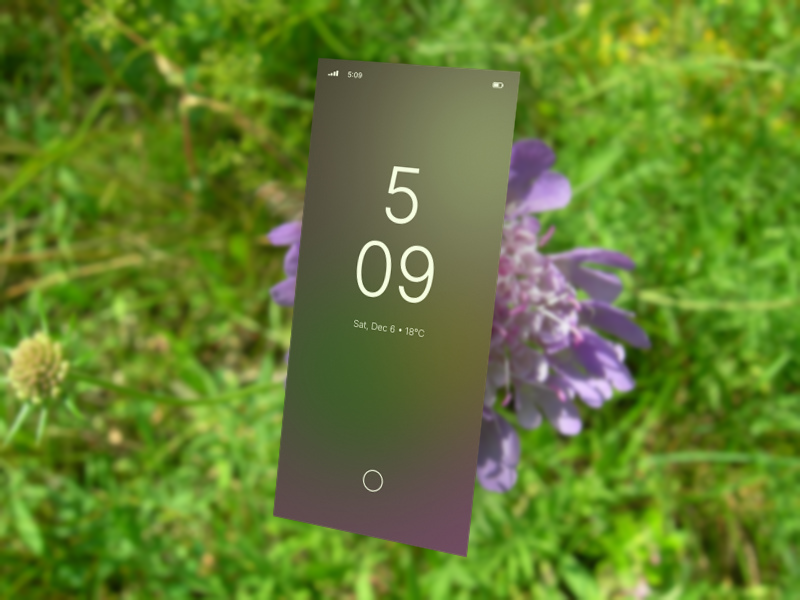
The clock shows {"hour": 5, "minute": 9}
